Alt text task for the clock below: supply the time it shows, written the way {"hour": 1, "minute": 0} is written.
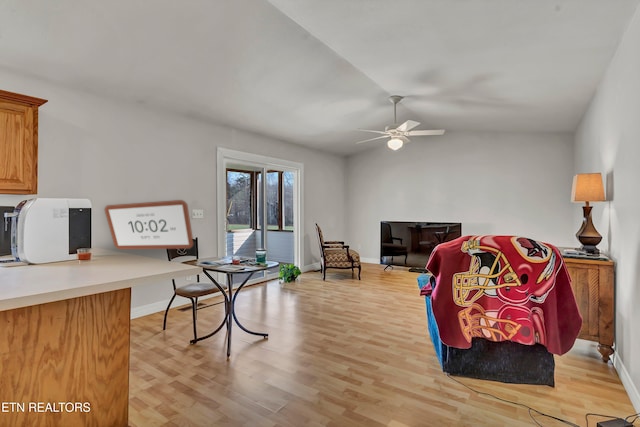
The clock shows {"hour": 10, "minute": 2}
